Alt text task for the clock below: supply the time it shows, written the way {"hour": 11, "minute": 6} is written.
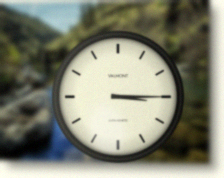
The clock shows {"hour": 3, "minute": 15}
